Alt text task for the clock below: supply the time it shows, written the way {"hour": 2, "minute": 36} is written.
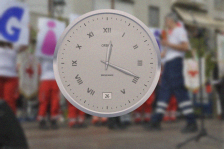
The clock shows {"hour": 12, "minute": 19}
